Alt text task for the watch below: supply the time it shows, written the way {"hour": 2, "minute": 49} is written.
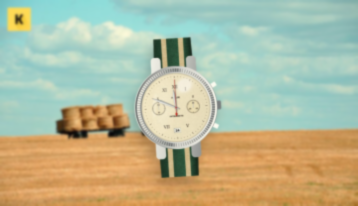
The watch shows {"hour": 11, "minute": 49}
